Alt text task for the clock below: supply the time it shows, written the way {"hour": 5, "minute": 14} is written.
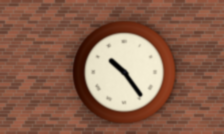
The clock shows {"hour": 10, "minute": 24}
